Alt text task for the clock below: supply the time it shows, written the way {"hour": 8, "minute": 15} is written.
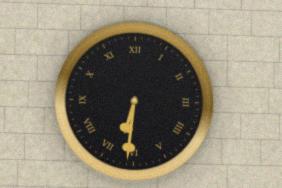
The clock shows {"hour": 6, "minute": 31}
